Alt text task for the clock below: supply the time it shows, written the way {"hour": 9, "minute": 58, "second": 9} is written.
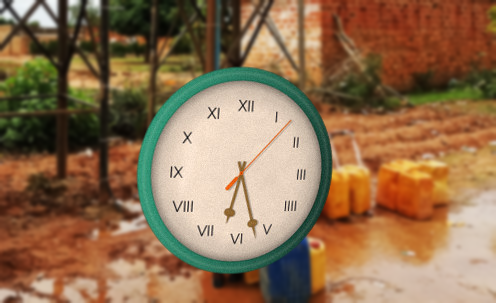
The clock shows {"hour": 6, "minute": 27, "second": 7}
